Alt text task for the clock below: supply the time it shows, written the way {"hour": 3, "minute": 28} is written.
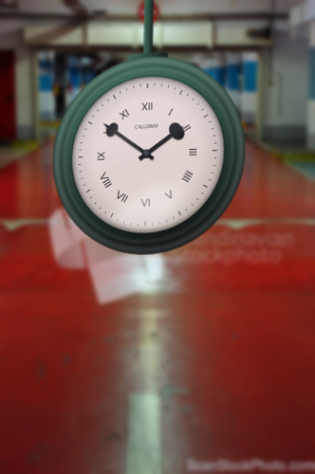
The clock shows {"hour": 1, "minute": 51}
